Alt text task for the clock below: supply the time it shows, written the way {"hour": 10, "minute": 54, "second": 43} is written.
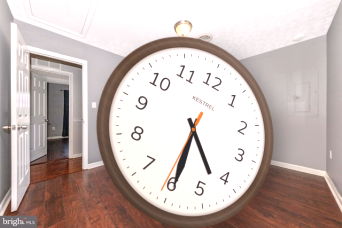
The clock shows {"hour": 4, "minute": 29, "second": 31}
